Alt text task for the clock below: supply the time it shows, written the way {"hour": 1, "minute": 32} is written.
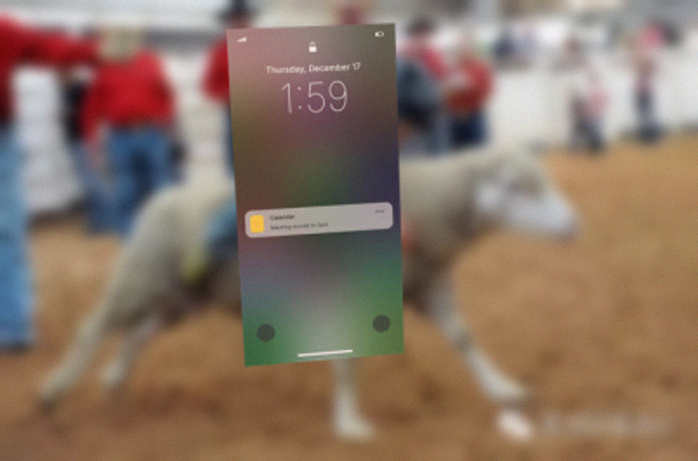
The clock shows {"hour": 1, "minute": 59}
